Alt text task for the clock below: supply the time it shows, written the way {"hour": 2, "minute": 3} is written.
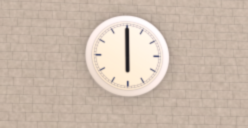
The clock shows {"hour": 6, "minute": 0}
